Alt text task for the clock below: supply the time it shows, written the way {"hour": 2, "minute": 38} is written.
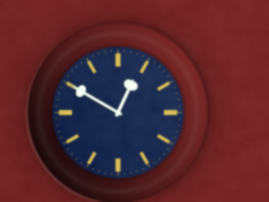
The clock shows {"hour": 12, "minute": 50}
